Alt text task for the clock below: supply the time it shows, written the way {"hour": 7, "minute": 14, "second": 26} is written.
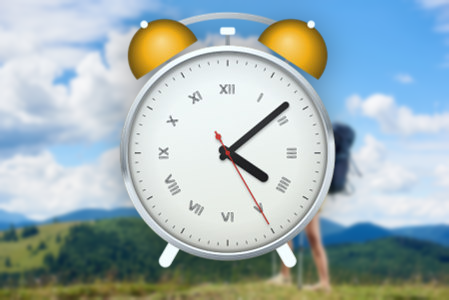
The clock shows {"hour": 4, "minute": 8, "second": 25}
